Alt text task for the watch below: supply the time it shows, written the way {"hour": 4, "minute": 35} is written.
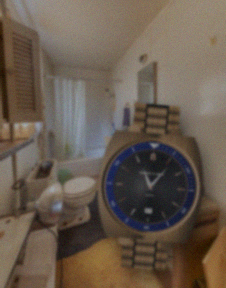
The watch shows {"hour": 11, "minute": 6}
